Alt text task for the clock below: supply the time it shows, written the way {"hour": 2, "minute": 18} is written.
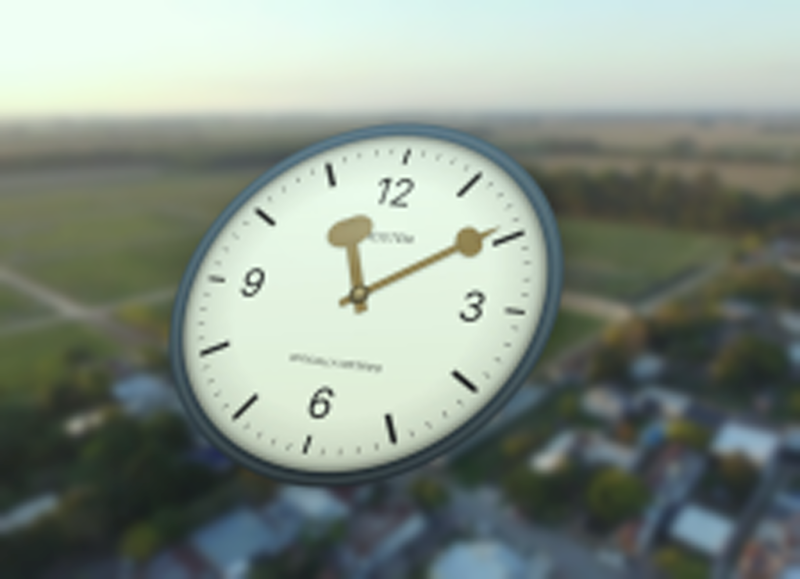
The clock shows {"hour": 11, "minute": 9}
